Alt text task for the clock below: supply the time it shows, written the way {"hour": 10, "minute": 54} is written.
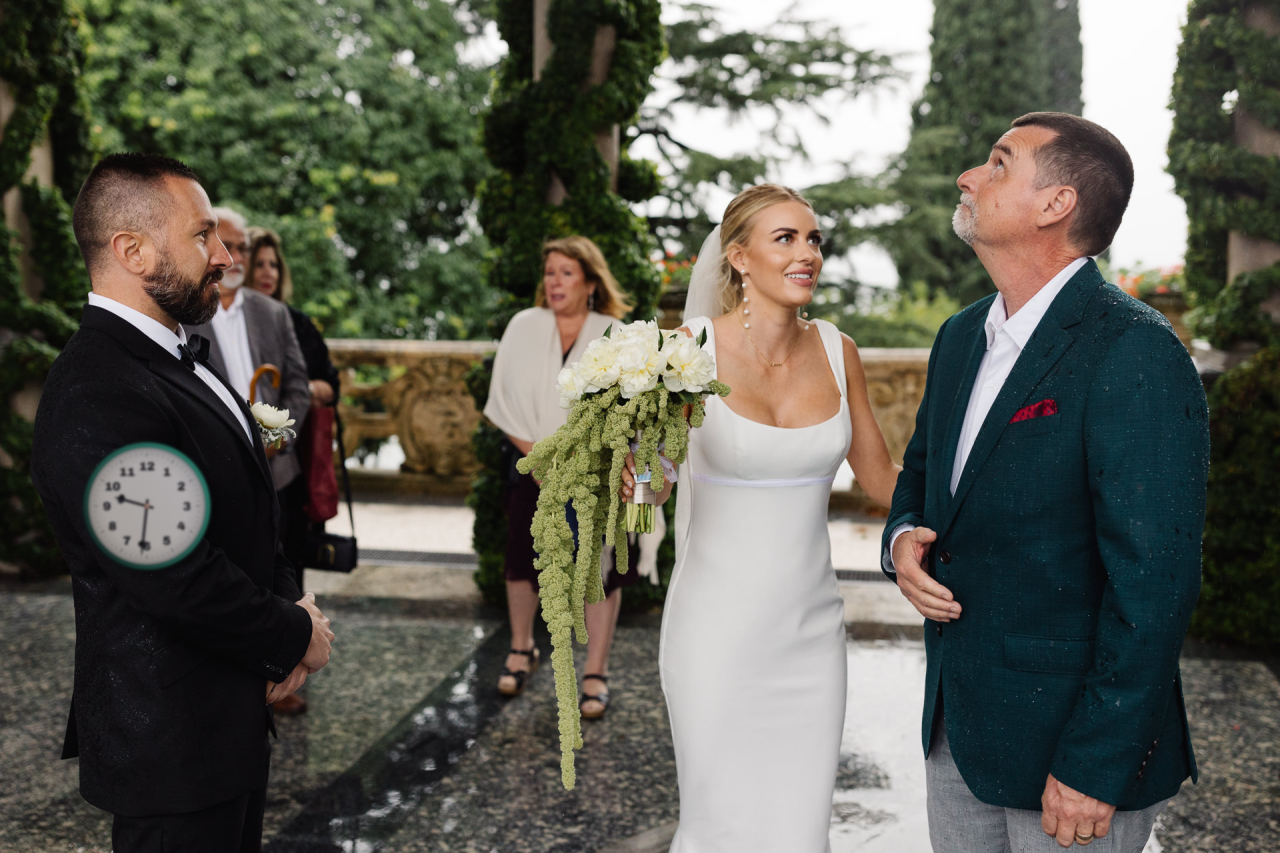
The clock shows {"hour": 9, "minute": 31}
